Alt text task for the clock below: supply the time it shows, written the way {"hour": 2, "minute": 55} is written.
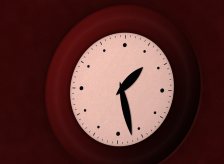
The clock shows {"hour": 1, "minute": 27}
